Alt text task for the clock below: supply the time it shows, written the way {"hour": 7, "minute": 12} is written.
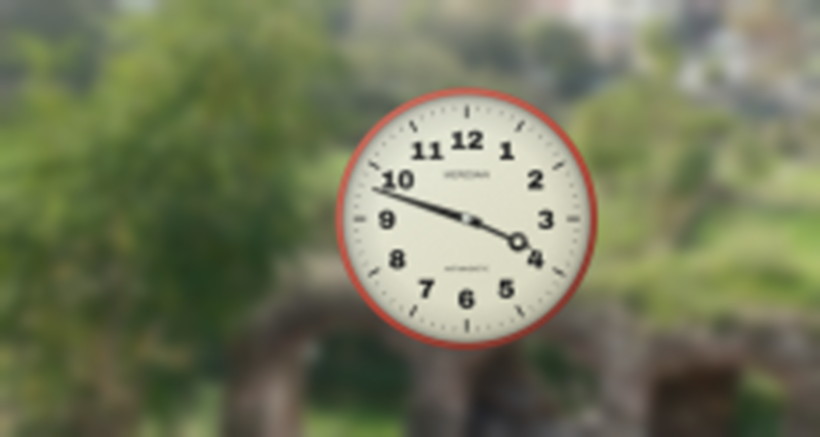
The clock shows {"hour": 3, "minute": 48}
